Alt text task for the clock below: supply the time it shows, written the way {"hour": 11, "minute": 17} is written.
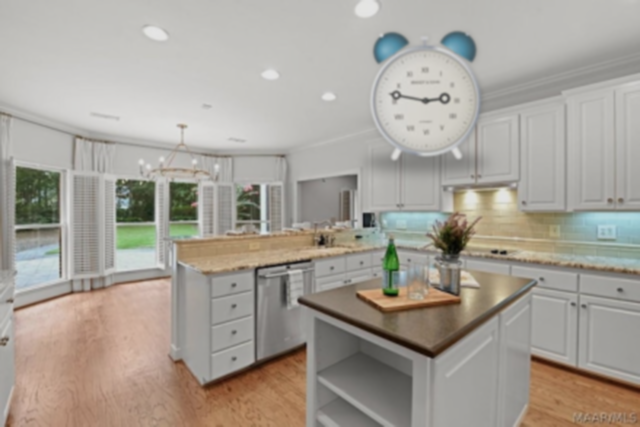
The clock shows {"hour": 2, "minute": 47}
